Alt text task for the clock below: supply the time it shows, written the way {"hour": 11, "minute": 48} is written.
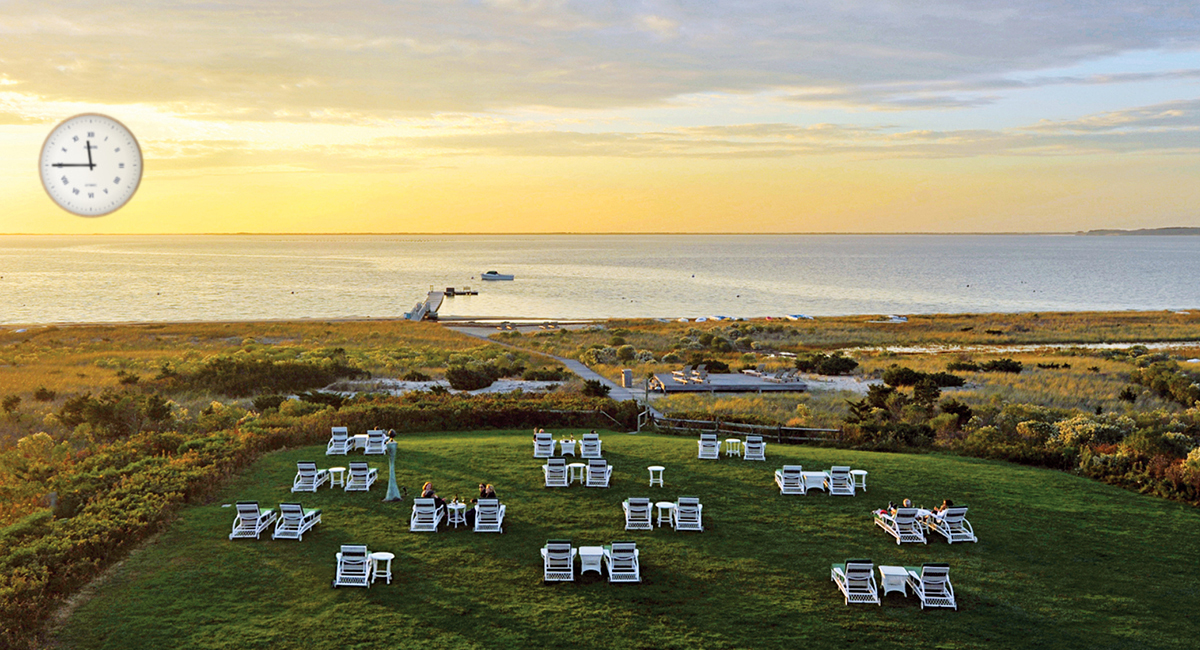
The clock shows {"hour": 11, "minute": 45}
